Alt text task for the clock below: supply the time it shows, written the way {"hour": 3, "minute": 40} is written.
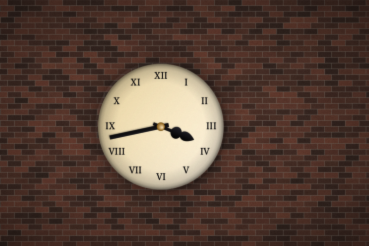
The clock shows {"hour": 3, "minute": 43}
